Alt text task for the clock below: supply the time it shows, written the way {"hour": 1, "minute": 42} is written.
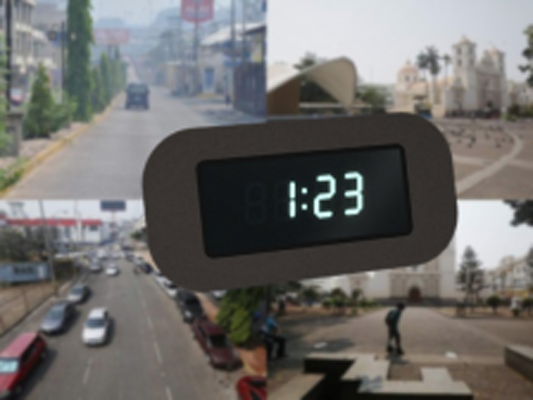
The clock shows {"hour": 1, "minute": 23}
